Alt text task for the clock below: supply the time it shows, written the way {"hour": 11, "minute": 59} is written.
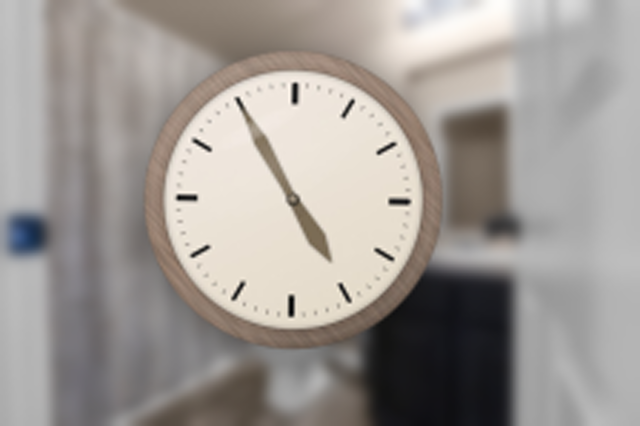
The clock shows {"hour": 4, "minute": 55}
